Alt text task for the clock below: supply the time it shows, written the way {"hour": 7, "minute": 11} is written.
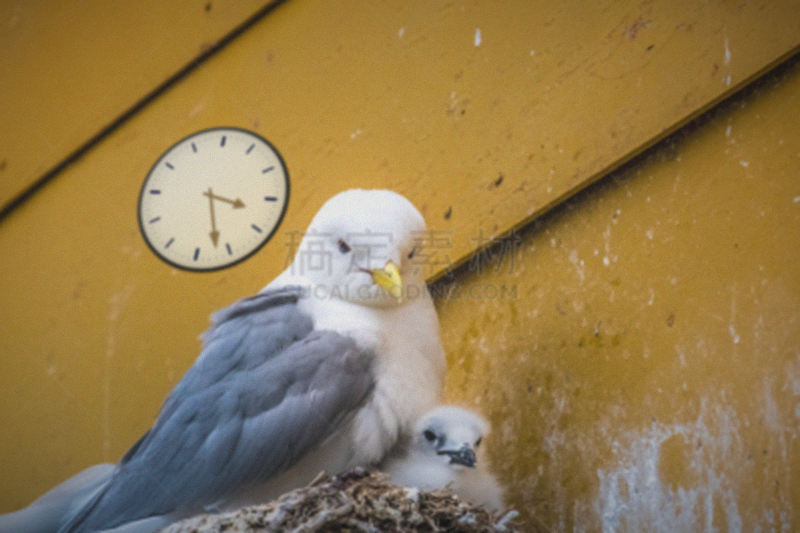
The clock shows {"hour": 3, "minute": 27}
